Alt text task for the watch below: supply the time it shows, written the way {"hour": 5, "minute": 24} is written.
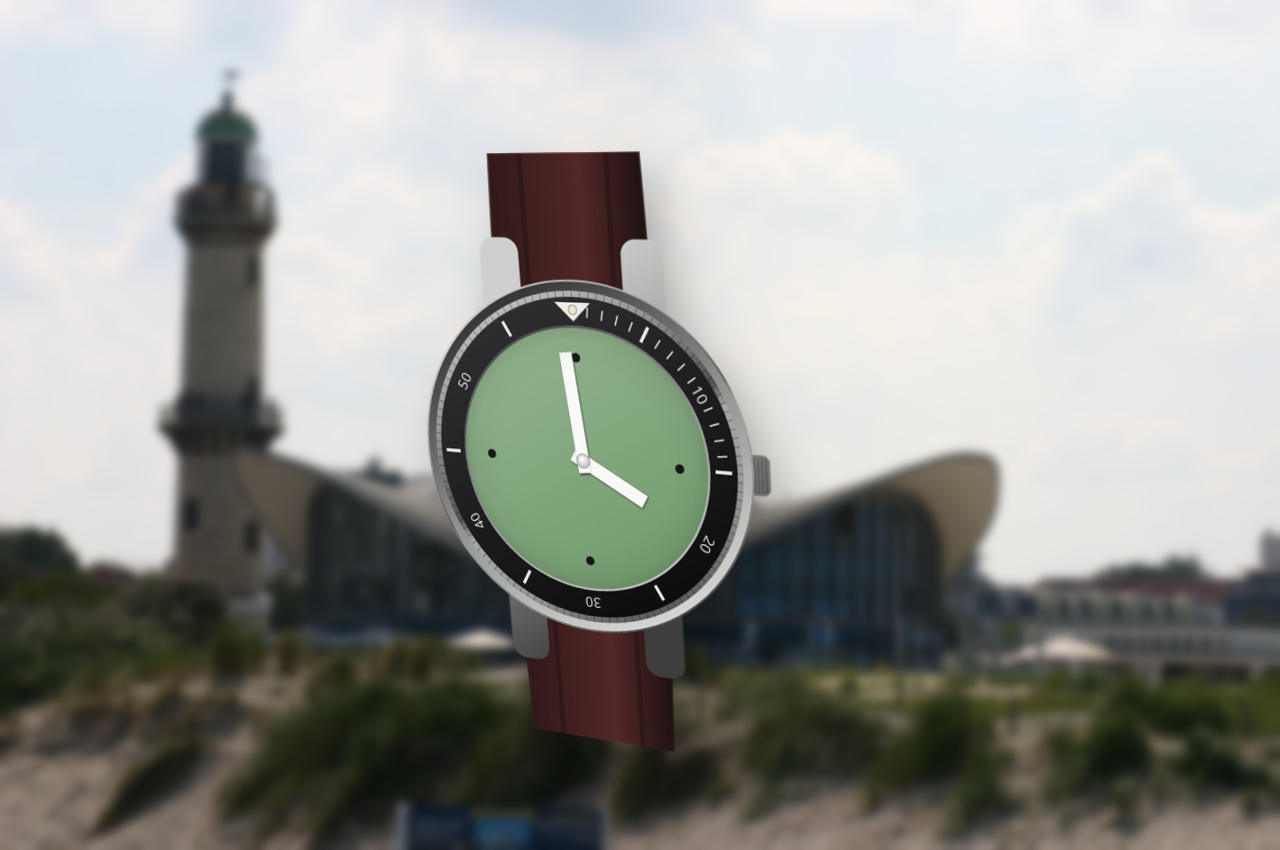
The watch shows {"hour": 3, "minute": 59}
